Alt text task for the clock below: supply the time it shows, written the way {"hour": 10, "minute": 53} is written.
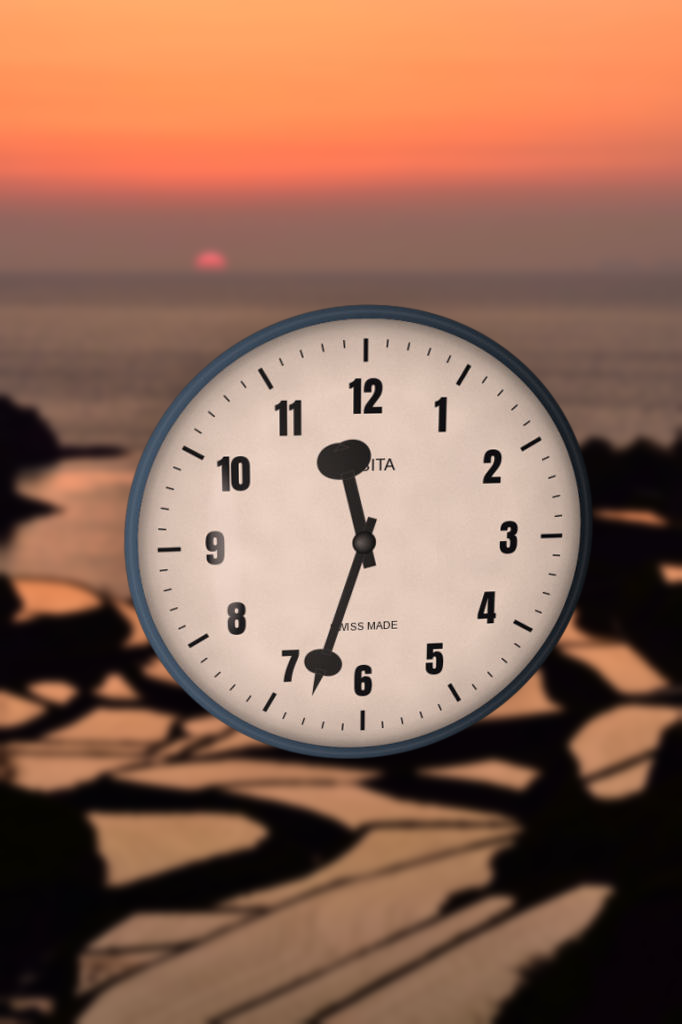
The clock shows {"hour": 11, "minute": 33}
